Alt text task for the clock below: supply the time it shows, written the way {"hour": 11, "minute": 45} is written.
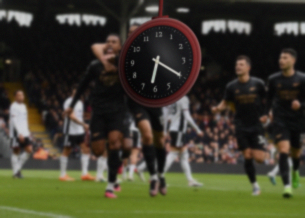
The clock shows {"hour": 6, "minute": 20}
